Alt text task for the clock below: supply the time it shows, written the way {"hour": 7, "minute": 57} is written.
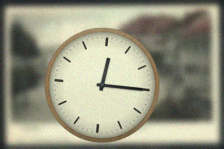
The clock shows {"hour": 12, "minute": 15}
